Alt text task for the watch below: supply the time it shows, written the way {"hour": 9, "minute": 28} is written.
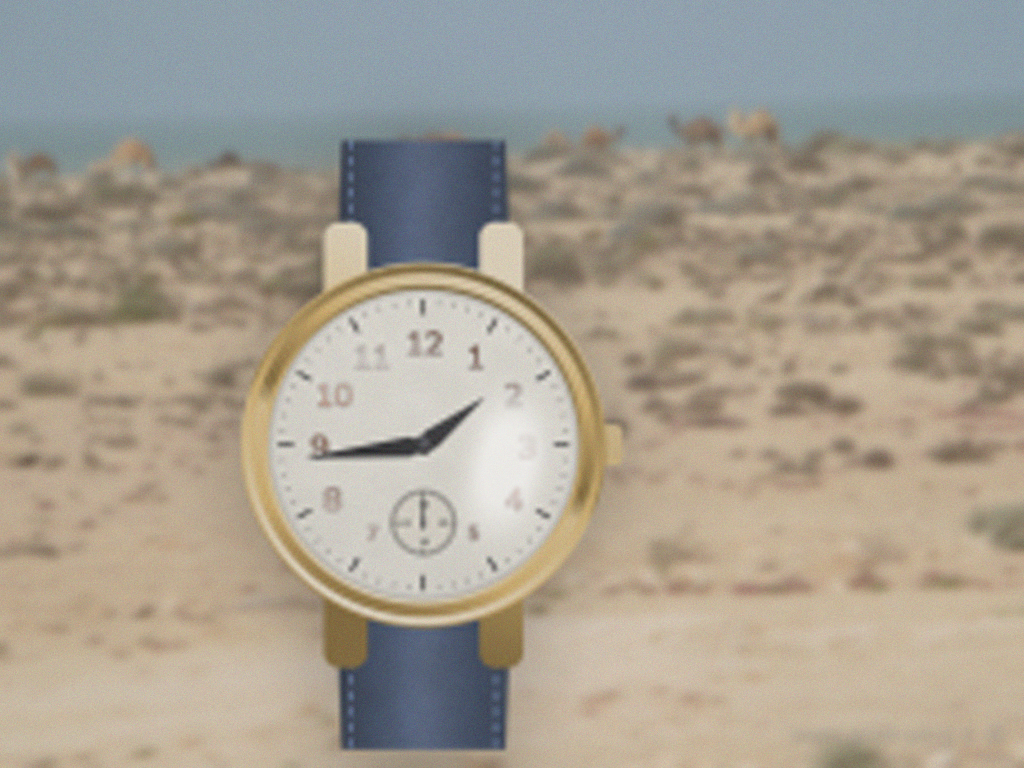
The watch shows {"hour": 1, "minute": 44}
